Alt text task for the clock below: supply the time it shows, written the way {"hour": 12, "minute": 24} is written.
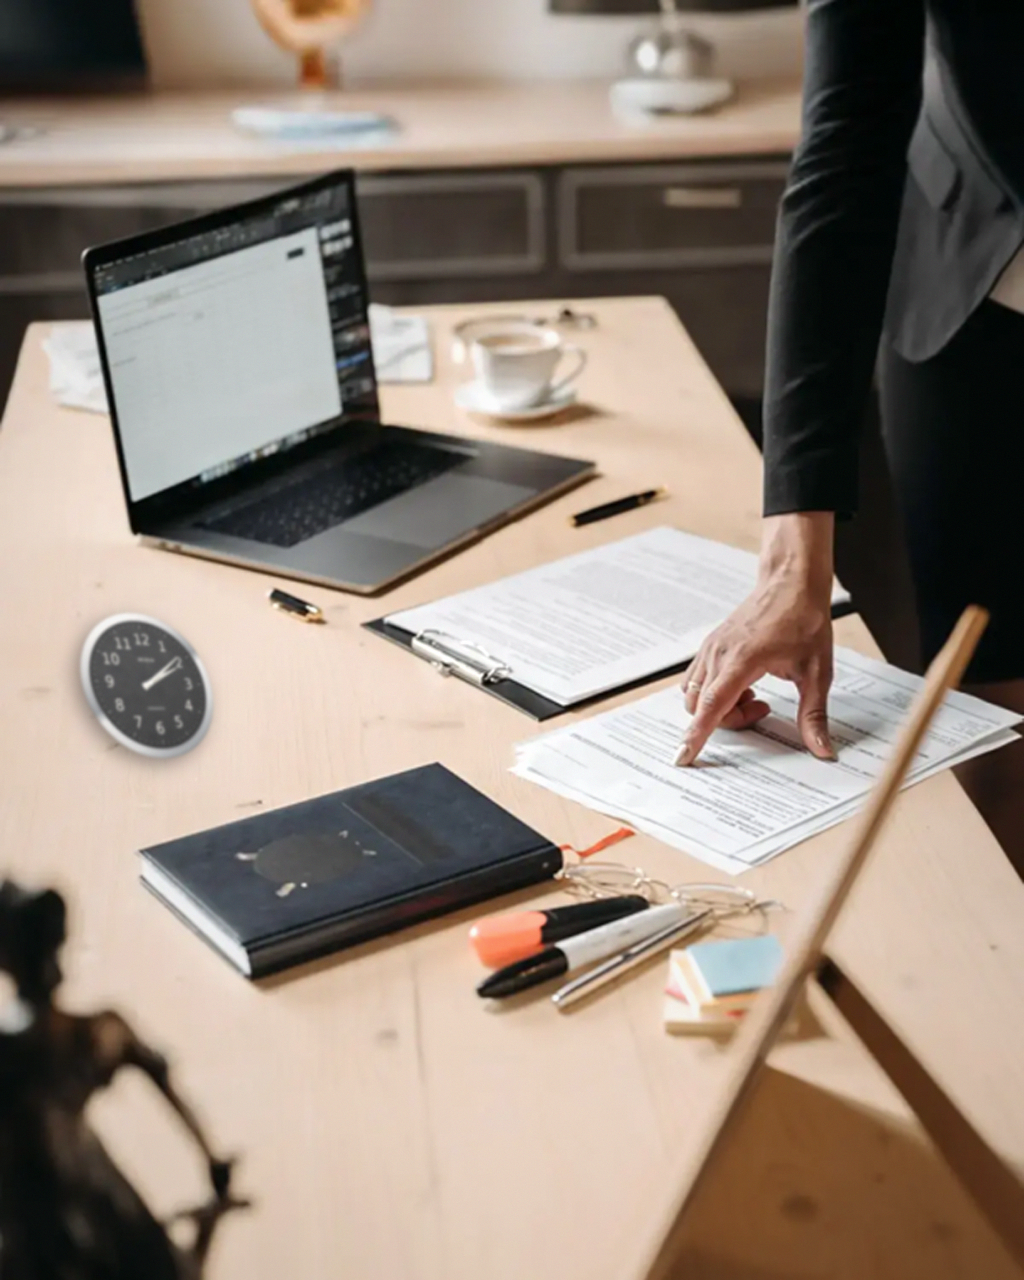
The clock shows {"hour": 2, "minute": 9}
